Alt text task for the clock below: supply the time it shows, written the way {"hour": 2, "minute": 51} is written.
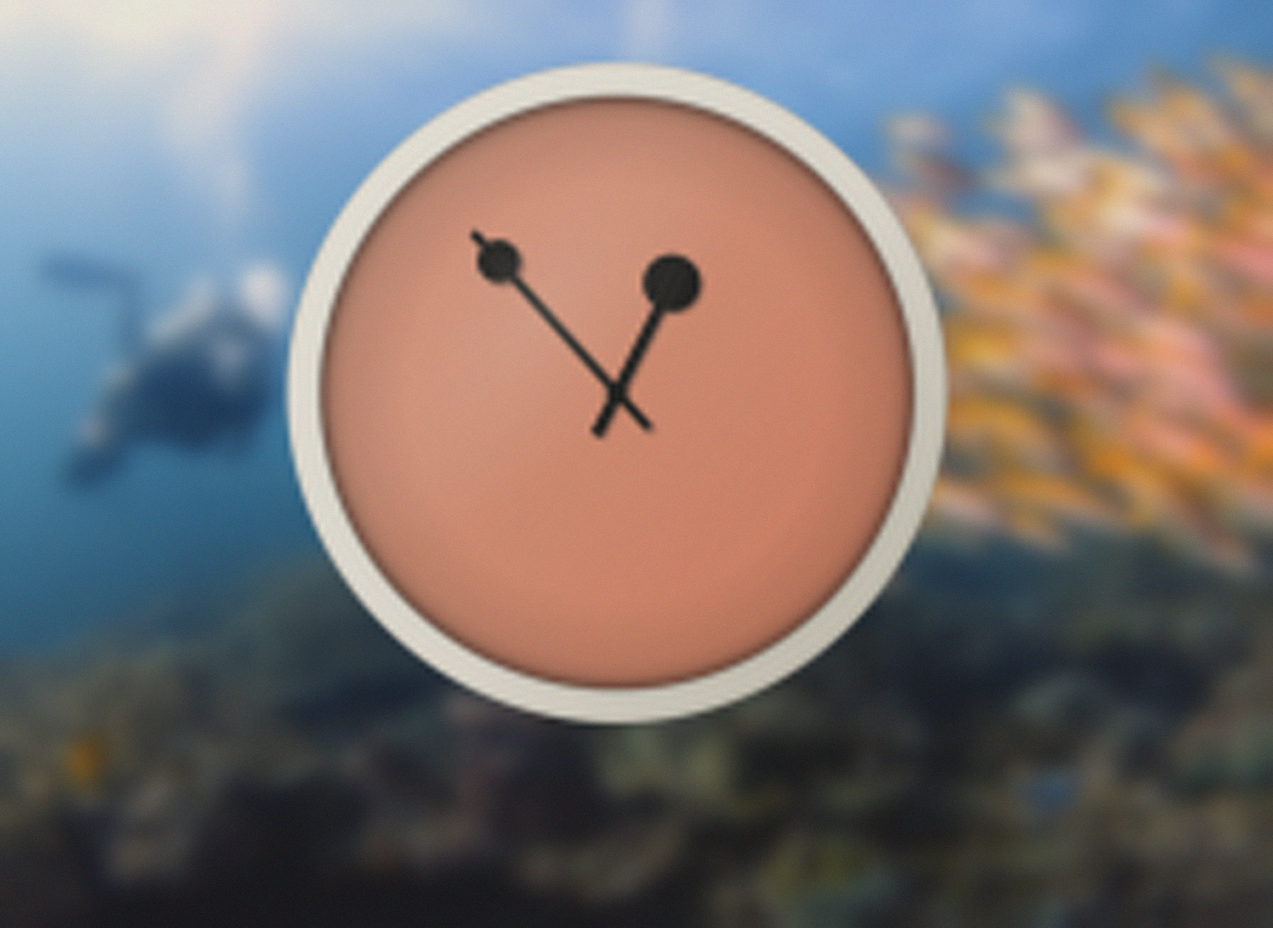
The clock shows {"hour": 12, "minute": 53}
